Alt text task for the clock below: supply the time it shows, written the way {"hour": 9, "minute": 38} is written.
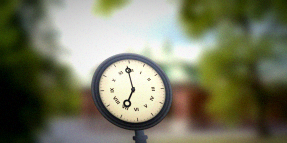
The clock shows {"hour": 6, "minute": 59}
